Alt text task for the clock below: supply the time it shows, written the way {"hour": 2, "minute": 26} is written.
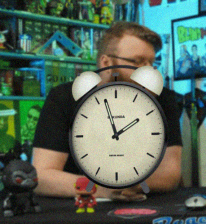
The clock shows {"hour": 1, "minute": 57}
